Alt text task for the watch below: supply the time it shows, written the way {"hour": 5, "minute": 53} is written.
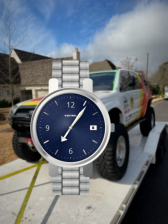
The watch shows {"hour": 7, "minute": 6}
